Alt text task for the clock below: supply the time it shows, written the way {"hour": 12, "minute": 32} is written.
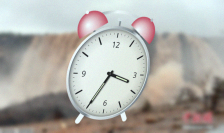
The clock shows {"hour": 3, "minute": 35}
